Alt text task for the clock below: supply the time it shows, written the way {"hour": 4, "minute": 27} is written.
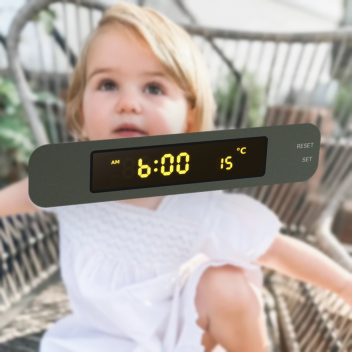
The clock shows {"hour": 6, "minute": 0}
